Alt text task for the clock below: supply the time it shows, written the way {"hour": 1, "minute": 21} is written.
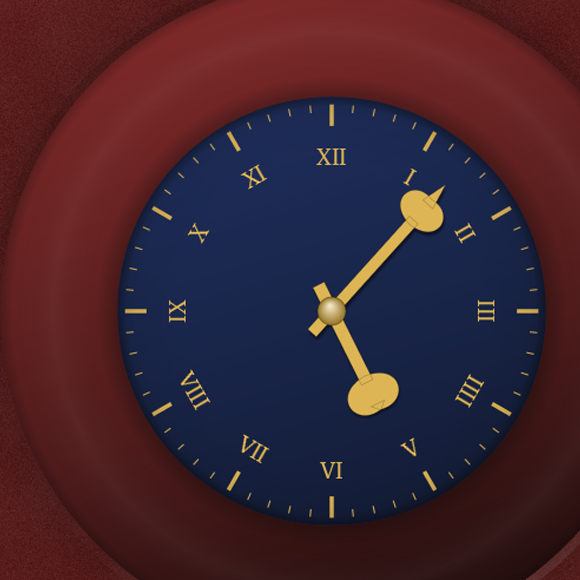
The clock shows {"hour": 5, "minute": 7}
